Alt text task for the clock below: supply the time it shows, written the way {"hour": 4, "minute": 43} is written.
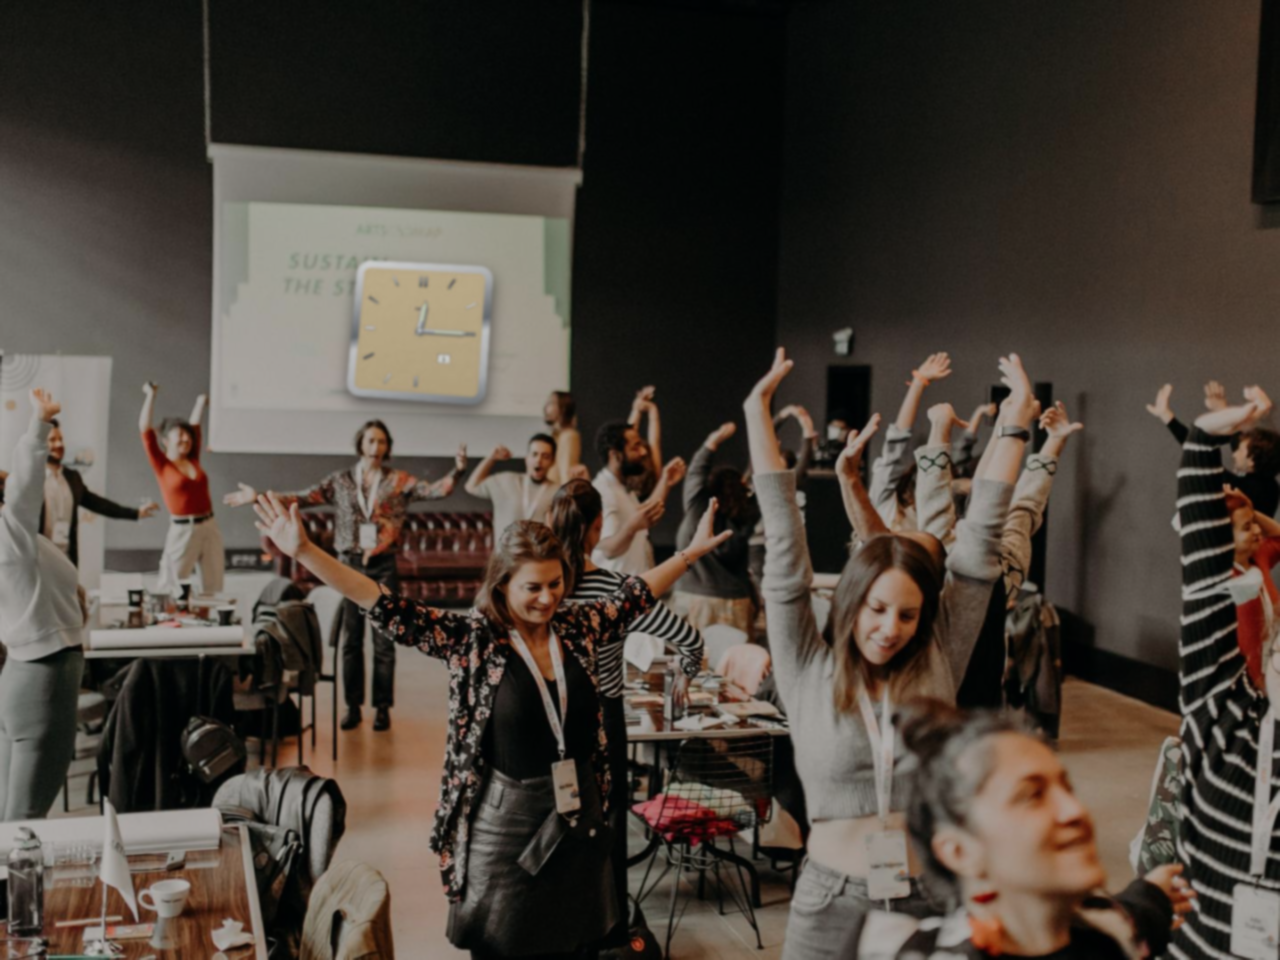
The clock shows {"hour": 12, "minute": 15}
